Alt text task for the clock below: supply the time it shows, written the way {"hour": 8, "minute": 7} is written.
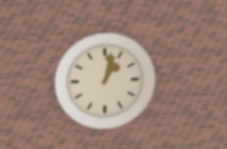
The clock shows {"hour": 1, "minute": 2}
